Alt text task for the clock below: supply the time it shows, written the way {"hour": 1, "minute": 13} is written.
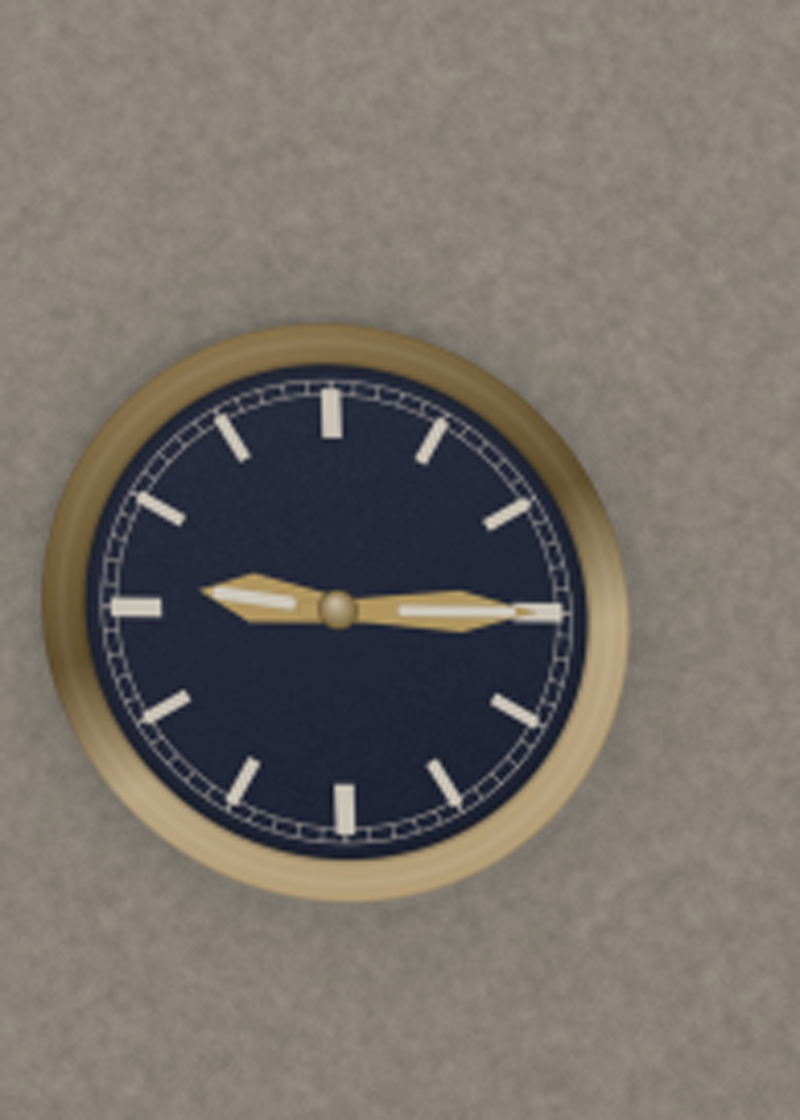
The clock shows {"hour": 9, "minute": 15}
